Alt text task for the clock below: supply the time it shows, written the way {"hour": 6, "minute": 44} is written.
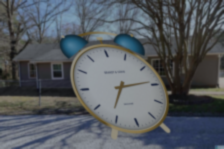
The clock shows {"hour": 7, "minute": 14}
